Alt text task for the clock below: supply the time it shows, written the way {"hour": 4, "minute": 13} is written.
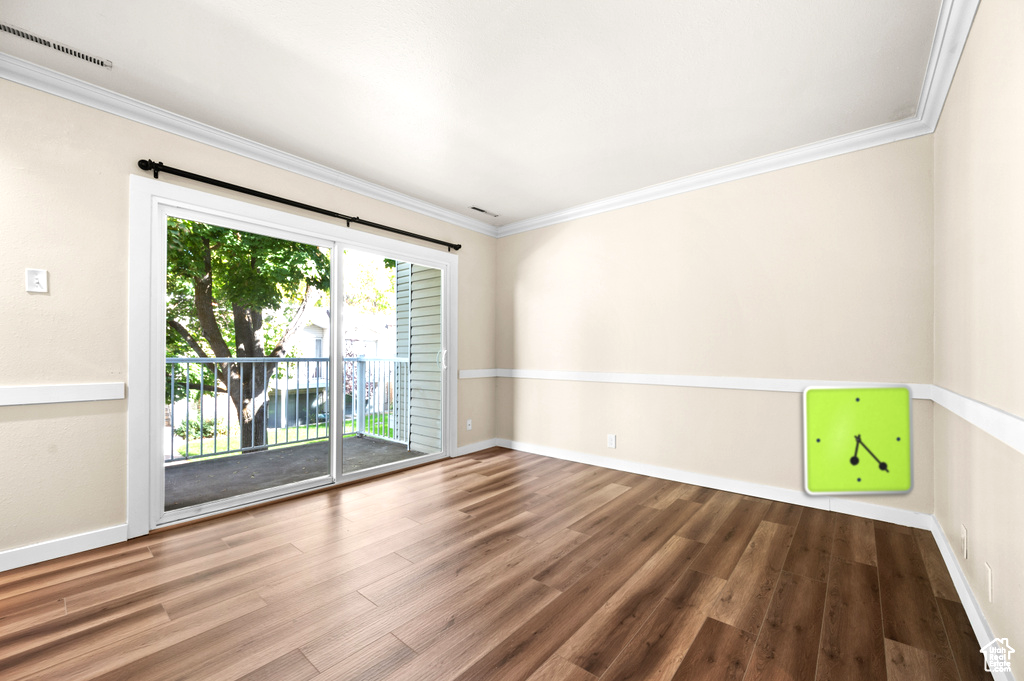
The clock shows {"hour": 6, "minute": 23}
